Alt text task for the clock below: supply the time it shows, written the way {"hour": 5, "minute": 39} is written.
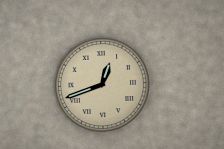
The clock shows {"hour": 12, "minute": 42}
